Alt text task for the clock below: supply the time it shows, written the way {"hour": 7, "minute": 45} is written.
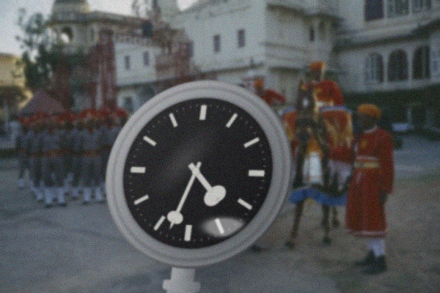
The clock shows {"hour": 4, "minute": 33}
